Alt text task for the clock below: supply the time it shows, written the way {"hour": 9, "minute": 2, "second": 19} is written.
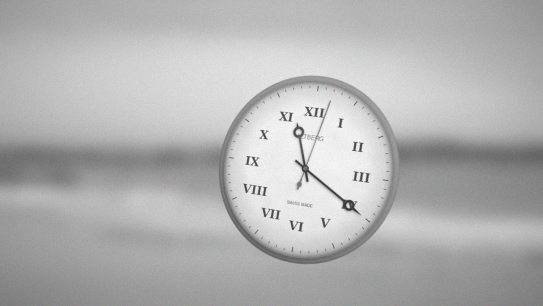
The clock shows {"hour": 11, "minute": 20, "second": 2}
